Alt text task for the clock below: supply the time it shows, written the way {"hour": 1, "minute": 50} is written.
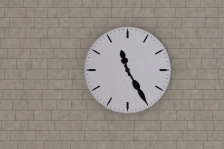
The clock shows {"hour": 11, "minute": 25}
